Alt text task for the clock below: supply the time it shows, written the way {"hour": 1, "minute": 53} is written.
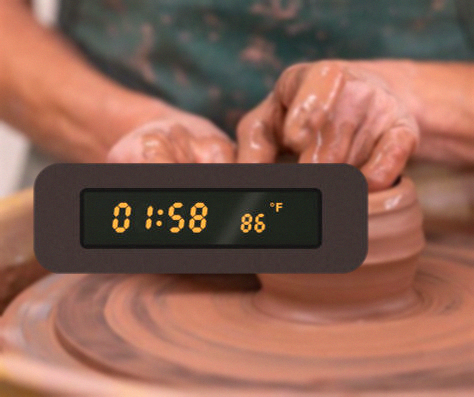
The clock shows {"hour": 1, "minute": 58}
